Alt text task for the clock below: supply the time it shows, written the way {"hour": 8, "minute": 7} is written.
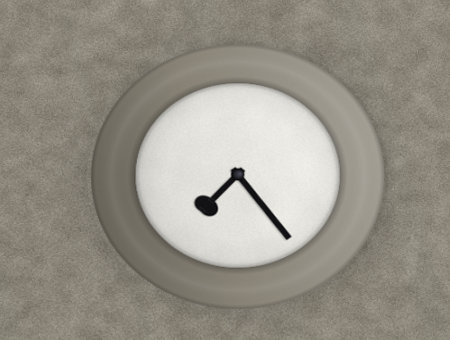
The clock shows {"hour": 7, "minute": 24}
